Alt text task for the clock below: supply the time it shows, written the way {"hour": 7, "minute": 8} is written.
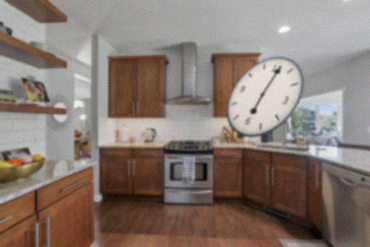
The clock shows {"hour": 6, "minute": 1}
